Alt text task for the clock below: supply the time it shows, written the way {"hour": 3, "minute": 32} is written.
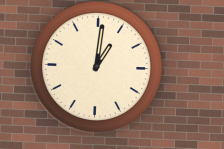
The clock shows {"hour": 1, "minute": 1}
